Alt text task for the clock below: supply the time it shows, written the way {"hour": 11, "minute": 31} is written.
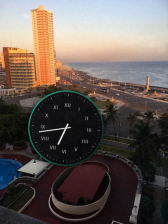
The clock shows {"hour": 6, "minute": 43}
